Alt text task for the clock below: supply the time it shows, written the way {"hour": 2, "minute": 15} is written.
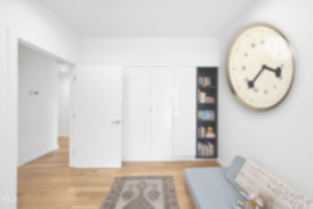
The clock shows {"hour": 3, "minute": 38}
